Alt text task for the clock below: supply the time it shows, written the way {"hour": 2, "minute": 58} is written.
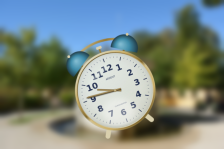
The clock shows {"hour": 9, "minute": 46}
